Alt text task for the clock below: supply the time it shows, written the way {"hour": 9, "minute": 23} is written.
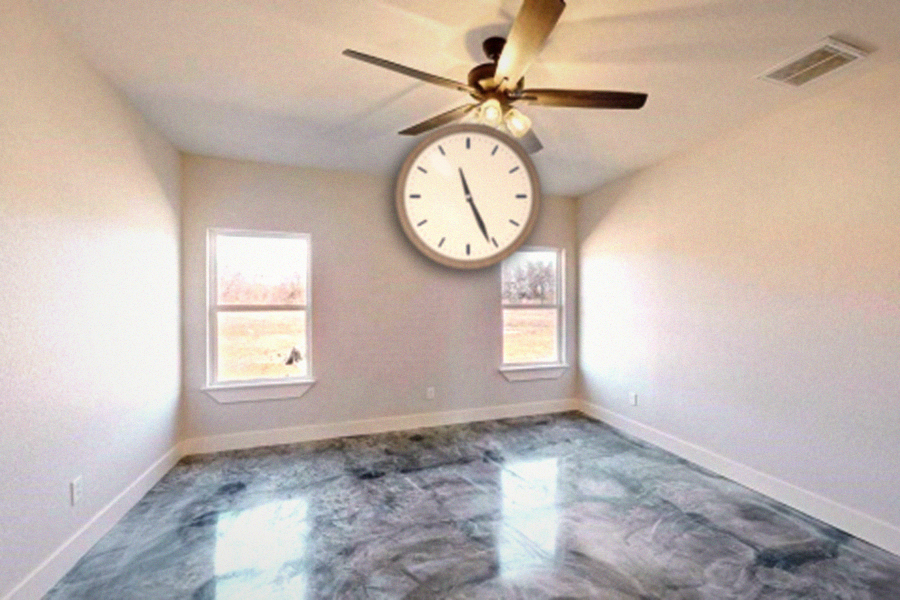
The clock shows {"hour": 11, "minute": 26}
